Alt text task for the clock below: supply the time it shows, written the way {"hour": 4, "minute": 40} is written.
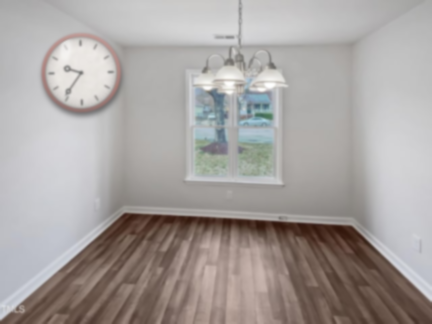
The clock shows {"hour": 9, "minute": 36}
